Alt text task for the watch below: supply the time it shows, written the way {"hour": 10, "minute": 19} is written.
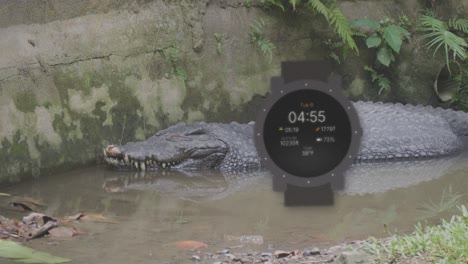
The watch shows {"hour": 4, "minute": 55}
